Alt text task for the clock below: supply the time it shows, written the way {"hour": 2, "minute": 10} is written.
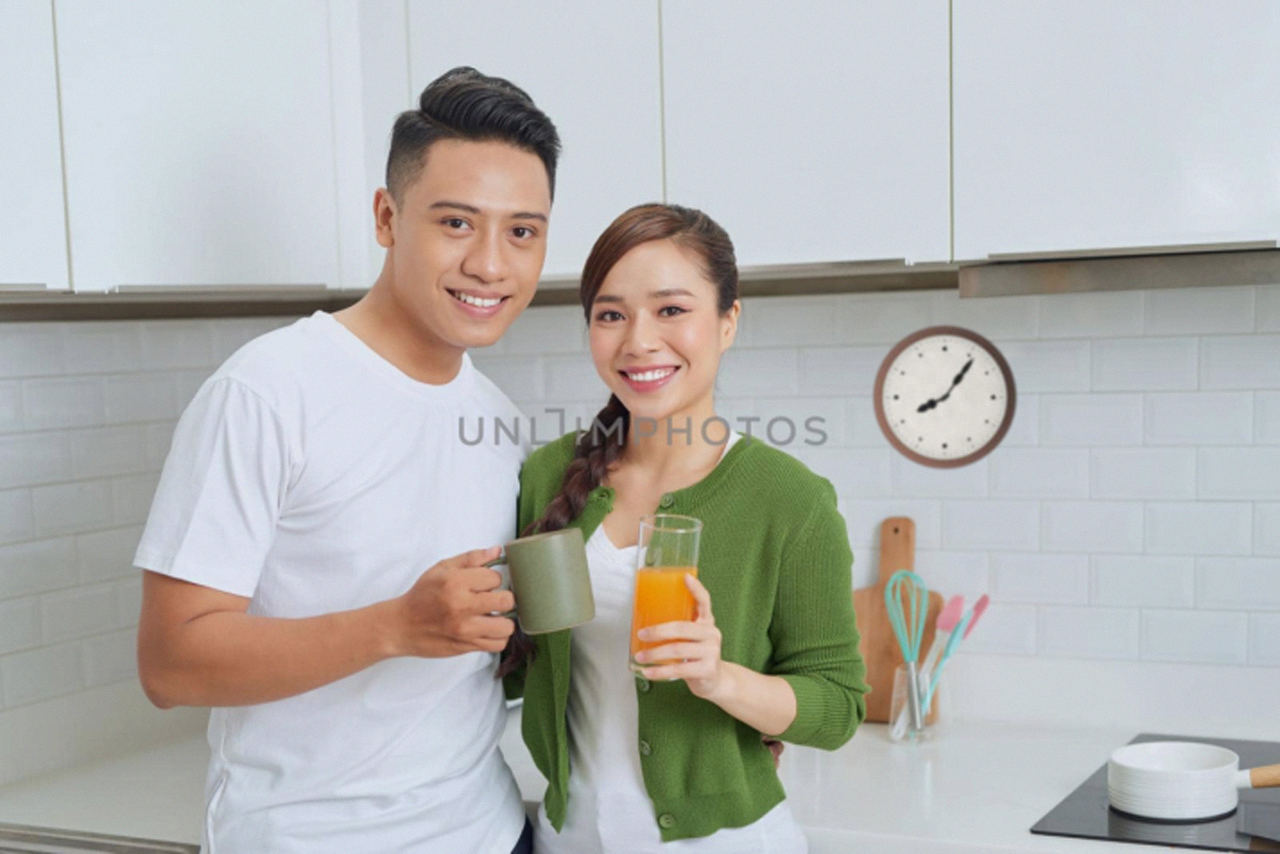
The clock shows {"hour": 8, "minute": 6}
